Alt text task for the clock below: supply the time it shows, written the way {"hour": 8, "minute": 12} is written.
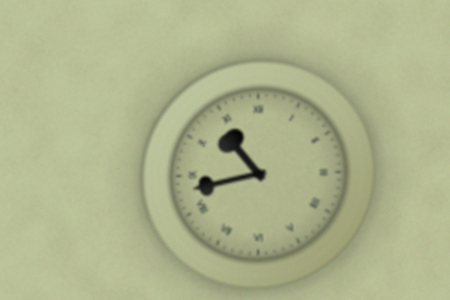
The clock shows {"hour": 10, "minute": 43}
